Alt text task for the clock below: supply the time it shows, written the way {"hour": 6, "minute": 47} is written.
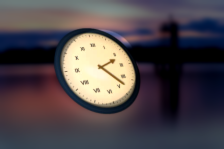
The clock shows {"hour": 2, "minute": 23}
